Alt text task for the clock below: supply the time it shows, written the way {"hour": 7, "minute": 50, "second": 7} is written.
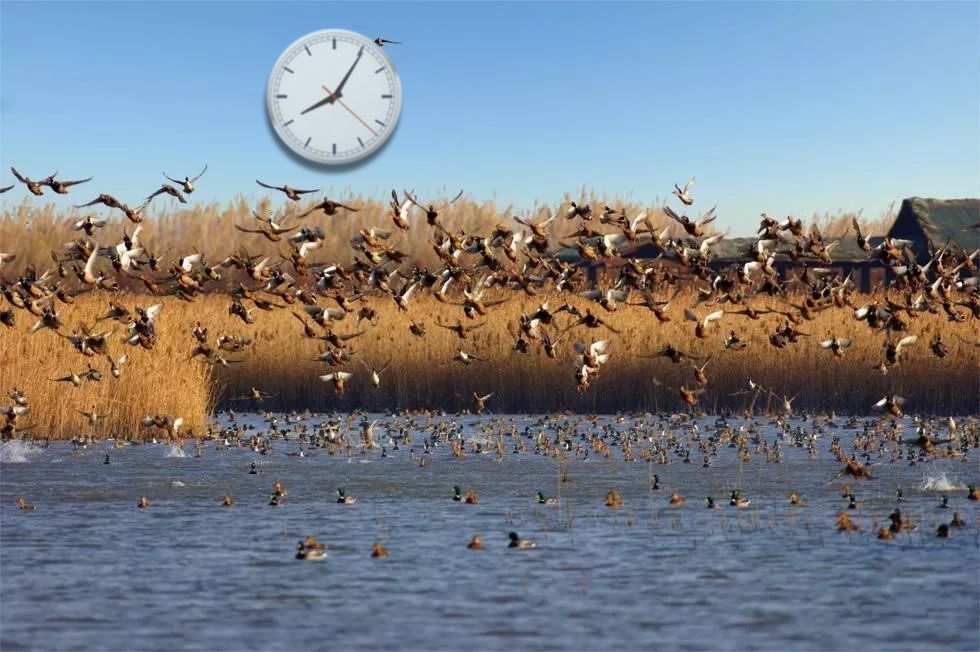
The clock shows {"hour": 8, "minute": 5, "second": 22}
